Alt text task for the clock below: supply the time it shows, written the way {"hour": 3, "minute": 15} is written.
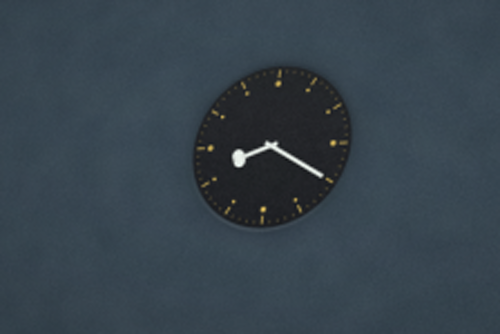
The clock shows {"hour": 8, "minute": 20}
